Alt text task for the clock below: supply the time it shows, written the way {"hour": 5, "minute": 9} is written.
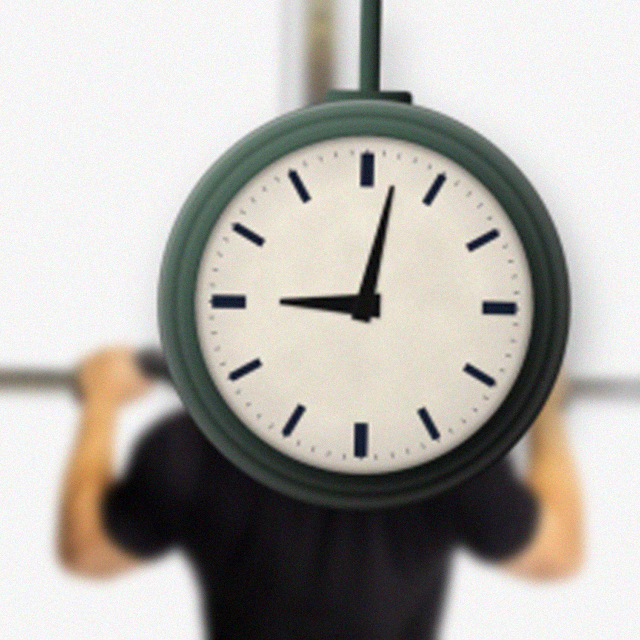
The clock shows {"hour": 9, "minute": 2}
